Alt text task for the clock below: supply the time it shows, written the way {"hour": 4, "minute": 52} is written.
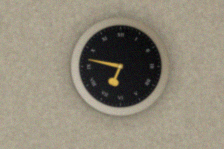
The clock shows {"hour": 6, "minute": 47}
